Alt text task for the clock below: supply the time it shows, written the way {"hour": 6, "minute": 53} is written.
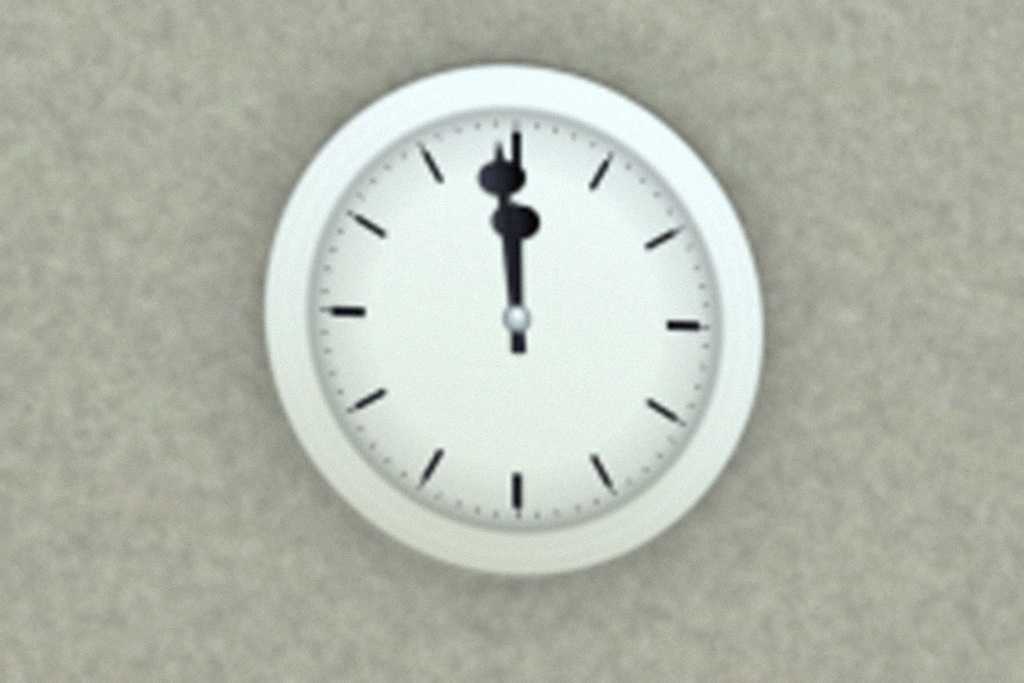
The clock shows {"hour": 11, "minute": 59}
